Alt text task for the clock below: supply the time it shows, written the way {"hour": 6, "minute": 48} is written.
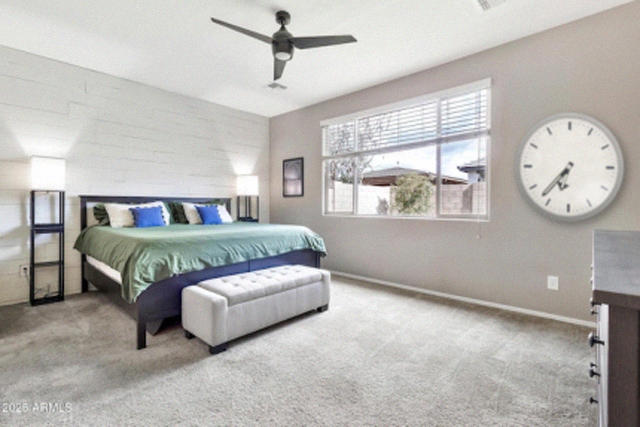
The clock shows {"hour": 6, "minute": 37}
